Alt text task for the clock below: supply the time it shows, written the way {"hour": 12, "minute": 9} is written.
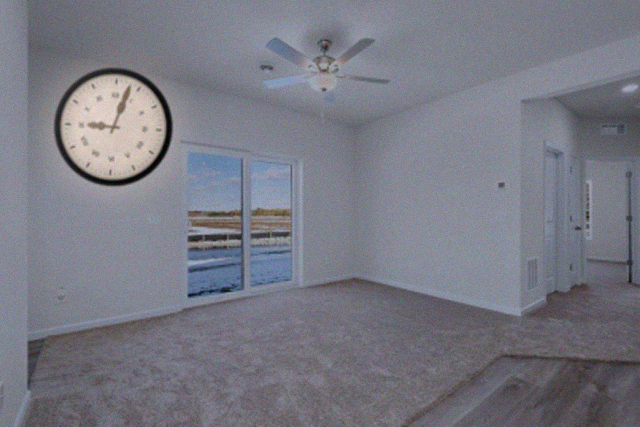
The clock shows {"hour": 9, "minute": 3}
